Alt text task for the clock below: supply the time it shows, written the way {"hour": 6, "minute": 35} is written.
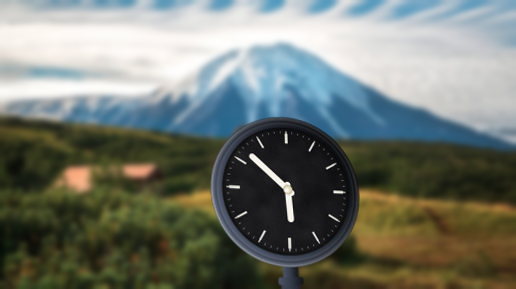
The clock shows {"hour": 5, "minute": 52}
